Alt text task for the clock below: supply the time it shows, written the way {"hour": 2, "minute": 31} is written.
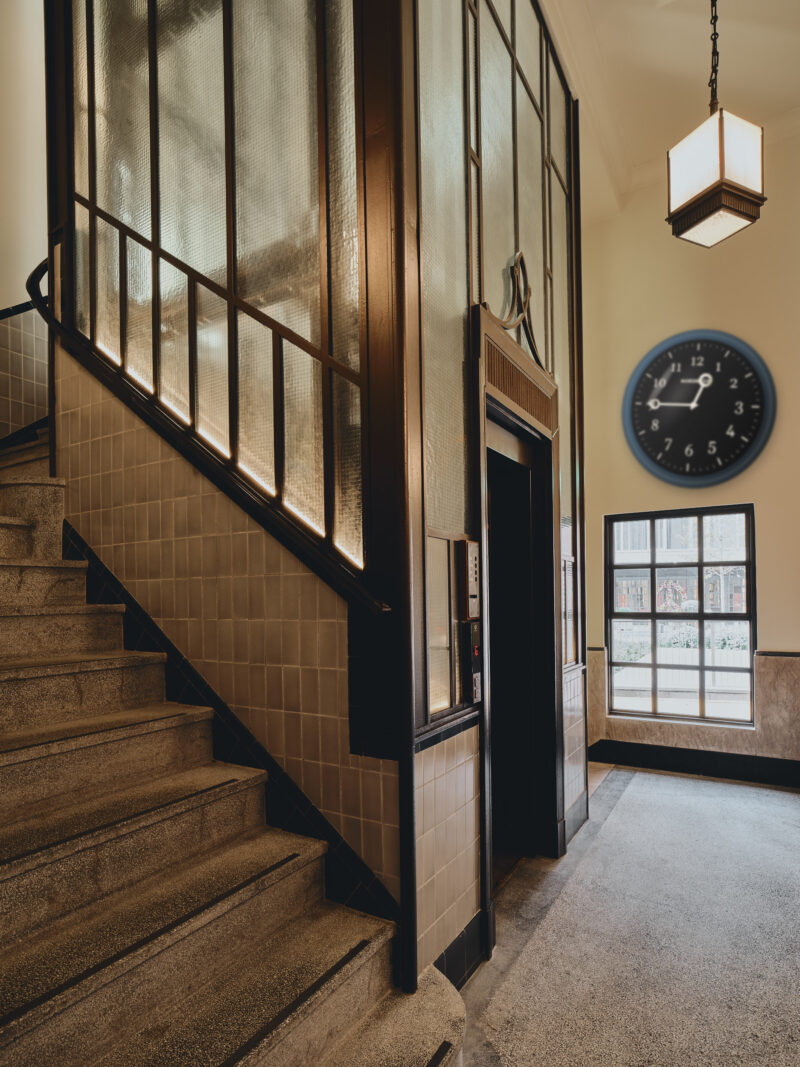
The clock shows {"hour": 12, "minute": 45}
